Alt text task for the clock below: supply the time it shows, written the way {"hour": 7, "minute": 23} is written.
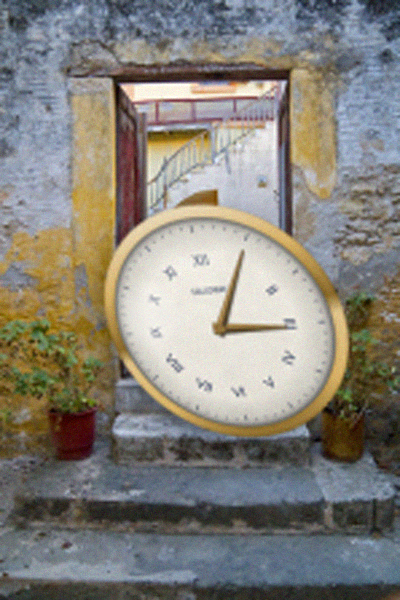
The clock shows {"hour": 3, "minute": 5}
